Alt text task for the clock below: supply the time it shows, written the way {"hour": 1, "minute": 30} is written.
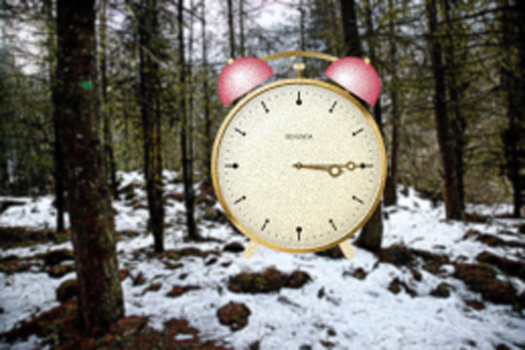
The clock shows {"hour": 3, "minute": 15}
